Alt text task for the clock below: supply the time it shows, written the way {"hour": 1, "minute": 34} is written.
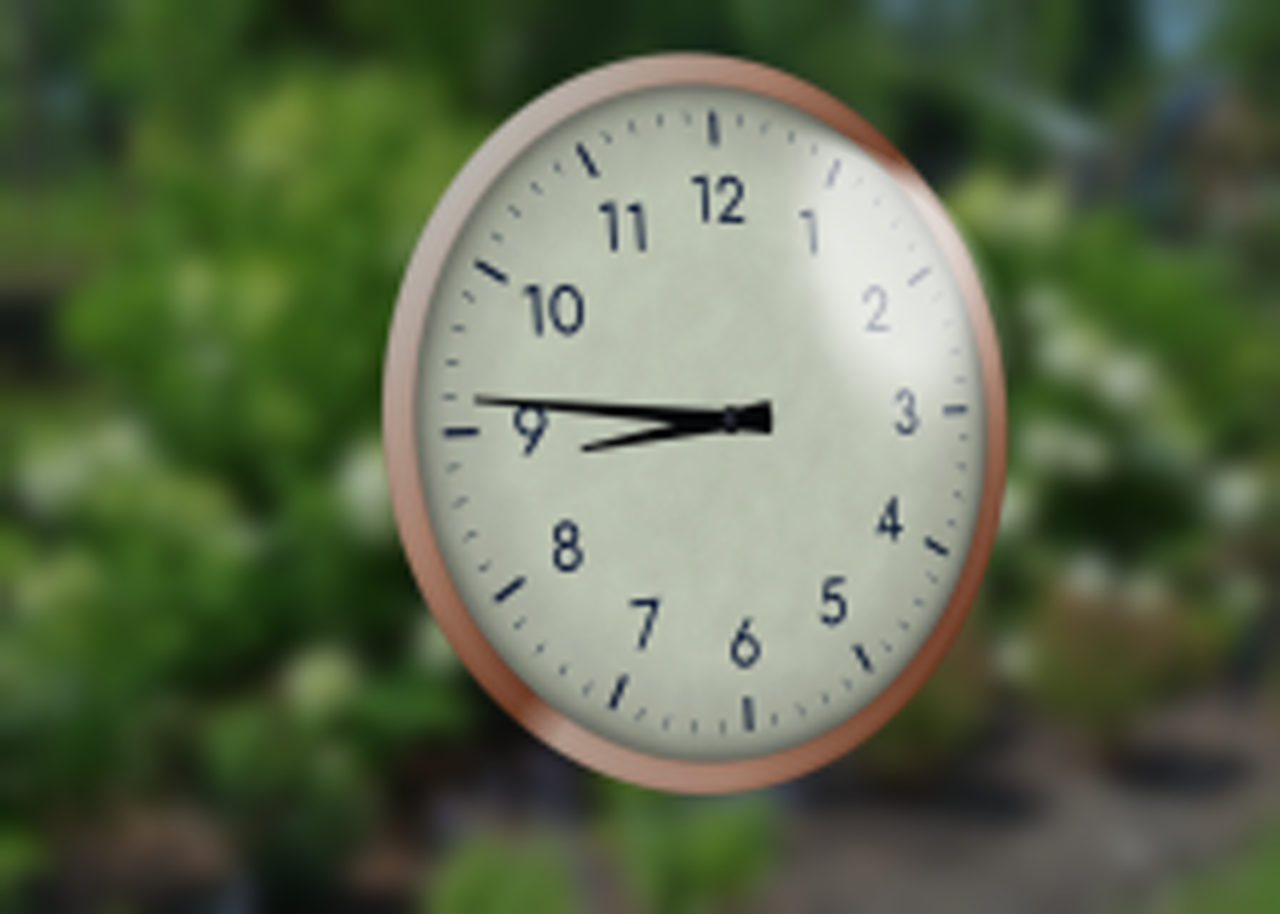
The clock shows {"hour": 8, "minute": 46}
